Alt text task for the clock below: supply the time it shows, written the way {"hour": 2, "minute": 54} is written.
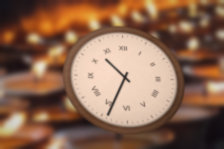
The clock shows {"hour": 10, "minute": 34}
